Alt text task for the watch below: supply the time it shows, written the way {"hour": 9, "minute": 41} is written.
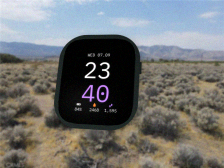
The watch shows {"hour": 23, "minute": 40}
